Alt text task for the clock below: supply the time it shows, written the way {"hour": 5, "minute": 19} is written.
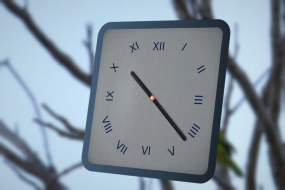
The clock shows {"hour": 10, "minute": 22}
